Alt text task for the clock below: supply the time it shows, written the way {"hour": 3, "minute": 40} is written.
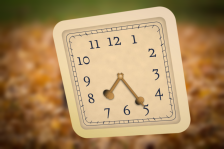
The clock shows {"hour": 7, "minute": 25}
